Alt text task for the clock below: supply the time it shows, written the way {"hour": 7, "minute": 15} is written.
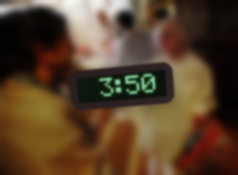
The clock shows {"hour": 3, "minute": 50}
